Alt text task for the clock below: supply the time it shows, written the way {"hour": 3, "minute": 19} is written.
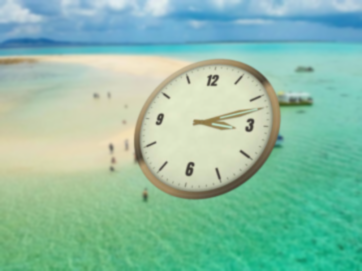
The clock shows {"hour": 3, "minute": 12}
